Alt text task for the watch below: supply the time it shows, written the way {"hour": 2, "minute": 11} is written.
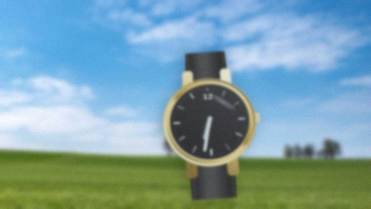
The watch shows {"hour": 6, "minute": 32}
